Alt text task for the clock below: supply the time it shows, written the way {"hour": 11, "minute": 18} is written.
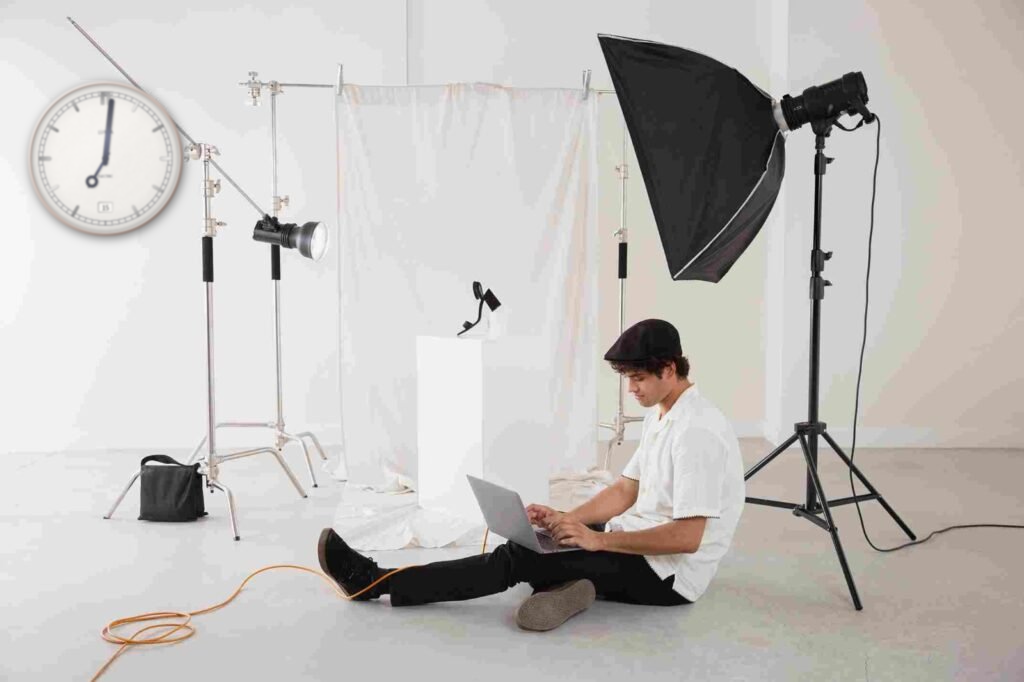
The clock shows {"hour": 7, "minute": 1}
